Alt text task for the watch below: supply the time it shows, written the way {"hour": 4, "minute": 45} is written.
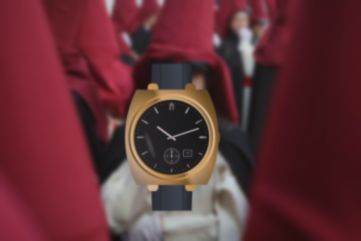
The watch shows {"hour": 10, "minute": 12}
